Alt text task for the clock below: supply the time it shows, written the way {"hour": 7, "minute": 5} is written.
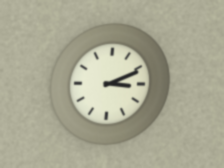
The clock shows {"hour": 3, "minute": 11}
